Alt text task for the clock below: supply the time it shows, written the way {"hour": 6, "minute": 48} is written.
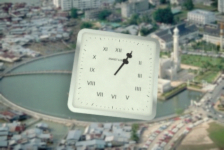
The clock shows {"hour": 1, "minute": 5}
